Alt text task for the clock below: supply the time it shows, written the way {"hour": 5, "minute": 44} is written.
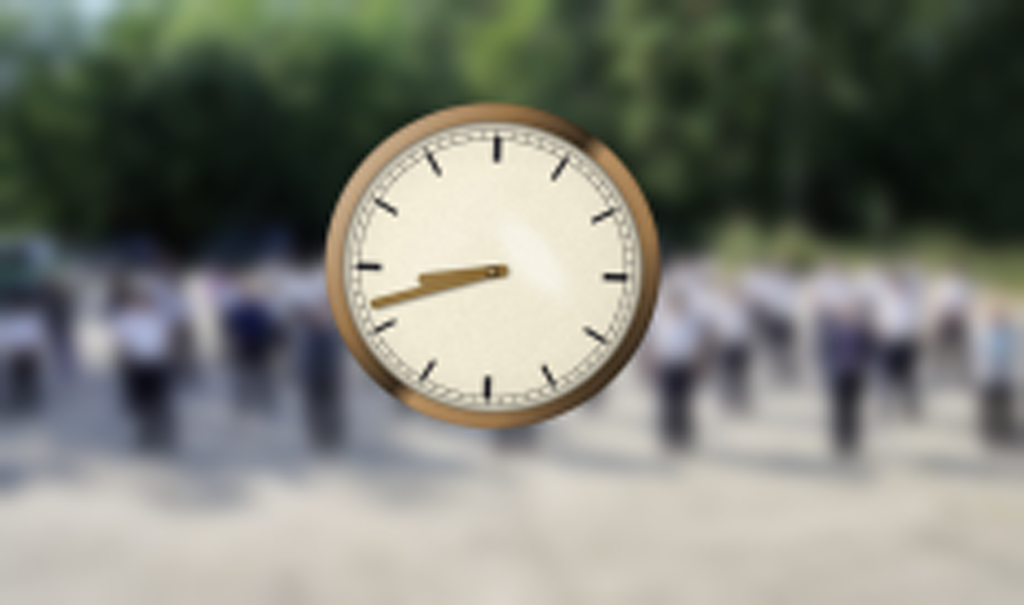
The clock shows {"hour": 8, "minute": 42}
